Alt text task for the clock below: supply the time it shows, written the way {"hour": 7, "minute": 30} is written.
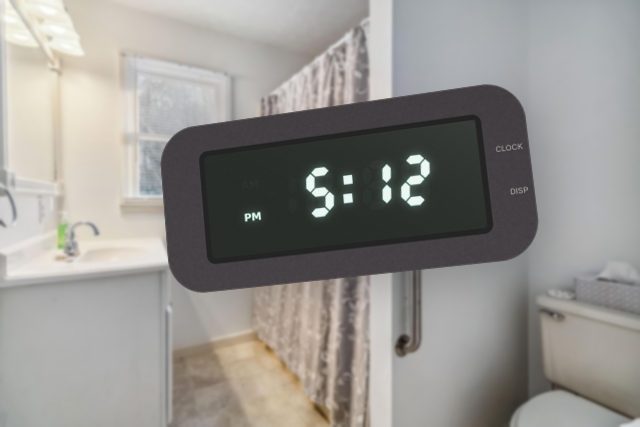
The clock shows {"hour": 5, "minute": 12}
